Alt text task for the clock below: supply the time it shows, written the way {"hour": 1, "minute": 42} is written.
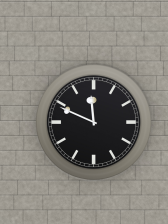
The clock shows {"hour": 11, "minute": 49}
